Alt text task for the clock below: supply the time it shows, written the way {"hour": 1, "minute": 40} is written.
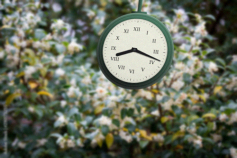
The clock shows {"hour": 8, "minute": 18}
